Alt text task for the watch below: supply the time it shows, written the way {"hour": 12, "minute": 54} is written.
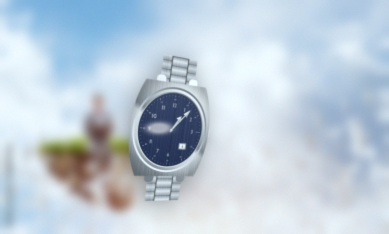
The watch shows {"hour": 1, "minute": 7}
